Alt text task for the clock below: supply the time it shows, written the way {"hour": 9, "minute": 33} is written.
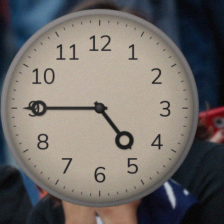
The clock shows {"hour": 4, "minute": 45}
